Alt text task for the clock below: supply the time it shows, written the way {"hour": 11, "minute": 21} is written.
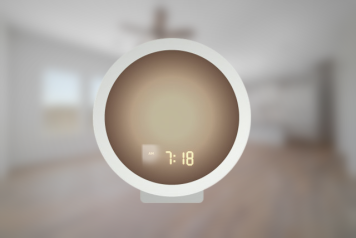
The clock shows {"hour": 7, "minute": 18}
